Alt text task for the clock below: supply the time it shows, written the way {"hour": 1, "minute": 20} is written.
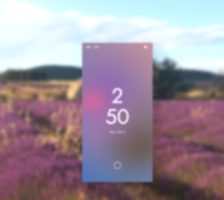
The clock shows {"hour": 2, "minute": 50}
